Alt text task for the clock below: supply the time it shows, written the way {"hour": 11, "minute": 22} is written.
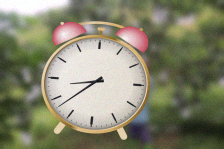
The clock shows {"hour": 8, "minute": 38}
